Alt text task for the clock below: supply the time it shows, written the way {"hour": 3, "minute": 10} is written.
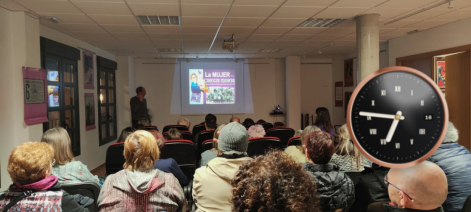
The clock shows {"hour": 6, "minute": 46}
